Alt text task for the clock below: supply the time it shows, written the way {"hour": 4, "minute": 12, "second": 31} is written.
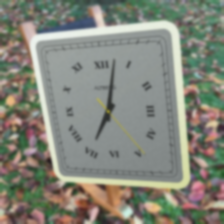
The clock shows {"hour": 7, "minute": 2, "second": 24}
